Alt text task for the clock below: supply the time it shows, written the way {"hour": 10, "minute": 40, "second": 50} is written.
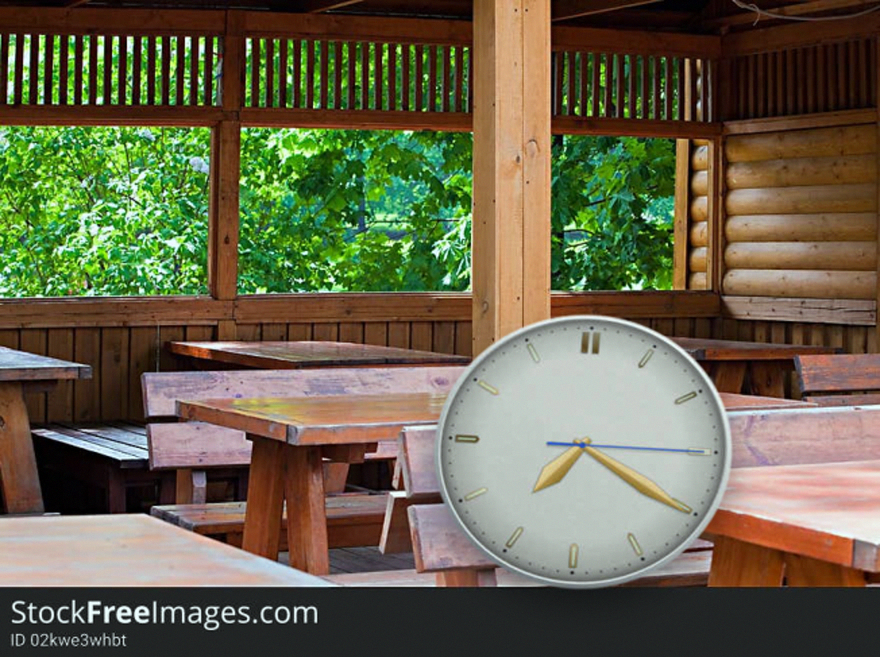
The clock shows {"hour": 7, "minute": 20, "second": 15}
